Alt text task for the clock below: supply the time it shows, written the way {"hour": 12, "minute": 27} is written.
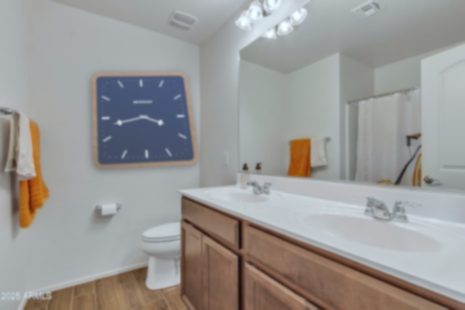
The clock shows {"hour": 3, "minute": 43}
